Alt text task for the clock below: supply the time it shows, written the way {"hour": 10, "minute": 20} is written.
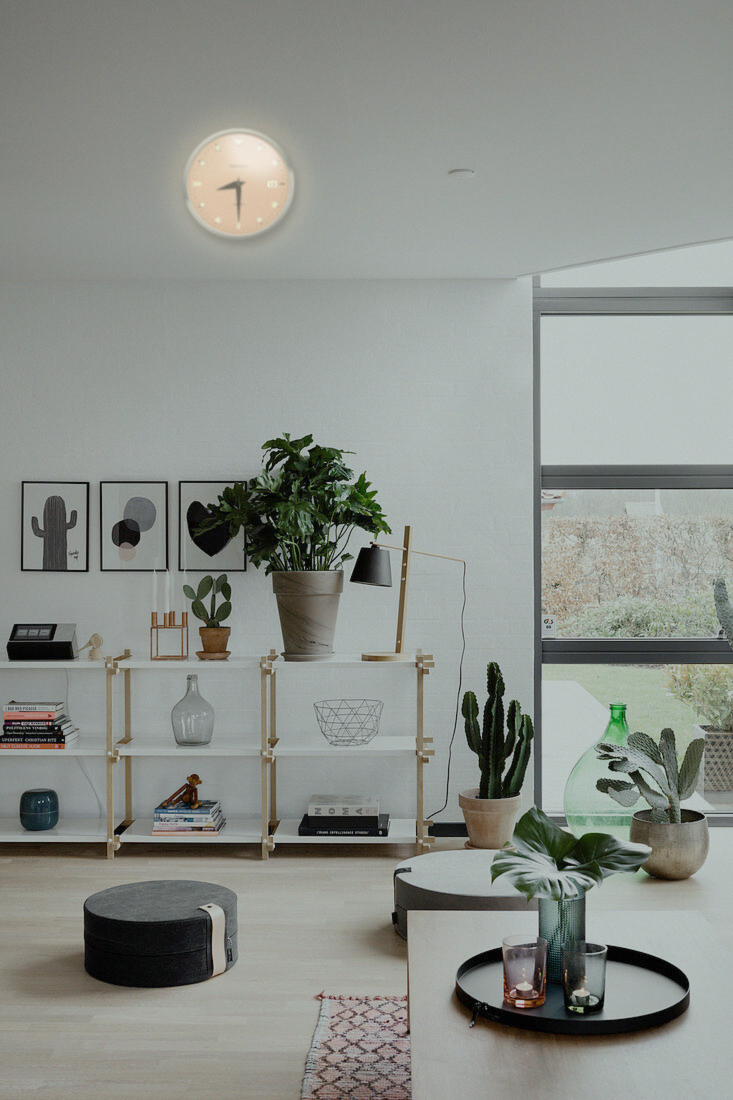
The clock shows {"hour": 8, "minute": 30}
